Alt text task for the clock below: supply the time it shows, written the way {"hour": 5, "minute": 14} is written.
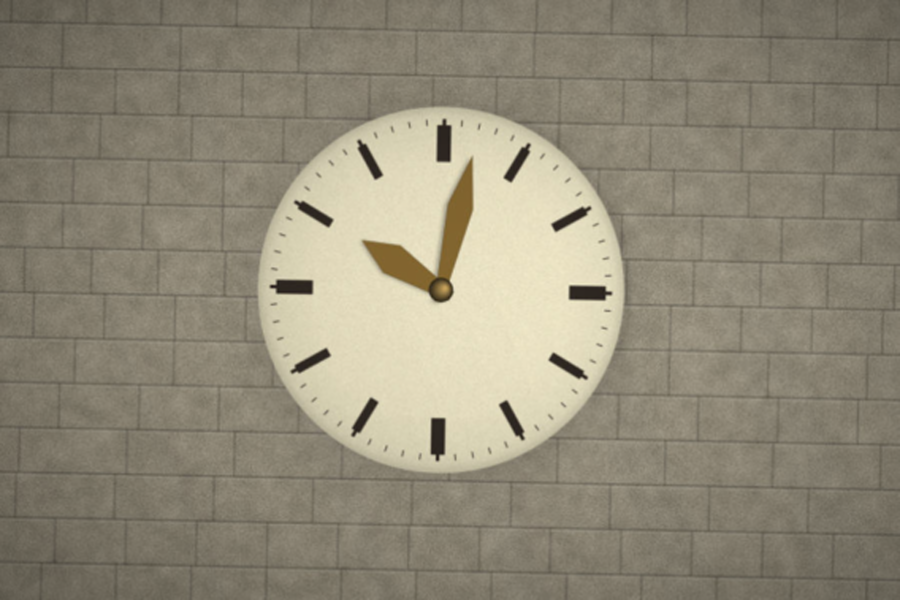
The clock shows {"hour": 10, "minute": 2}
